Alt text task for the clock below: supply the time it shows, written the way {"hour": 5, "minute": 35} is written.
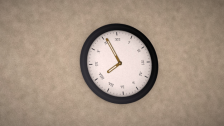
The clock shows {"hour": 7, "minute": 56}
